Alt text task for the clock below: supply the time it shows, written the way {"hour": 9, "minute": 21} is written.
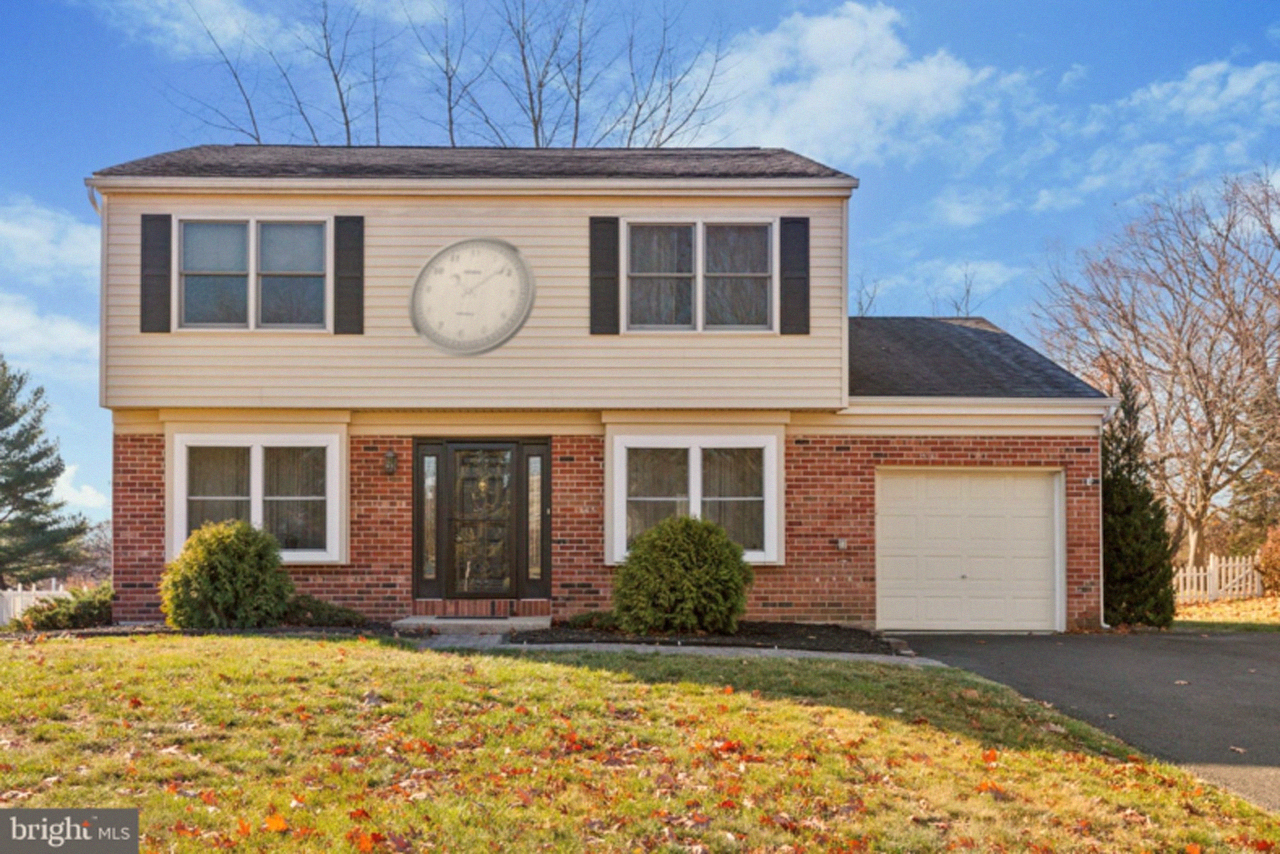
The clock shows {"hour": 10, "minute": 8}
